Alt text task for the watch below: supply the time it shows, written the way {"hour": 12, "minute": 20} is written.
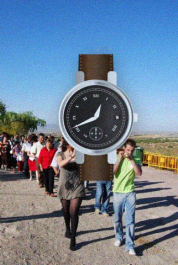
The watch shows {"hour": 12, "minute": 41}
